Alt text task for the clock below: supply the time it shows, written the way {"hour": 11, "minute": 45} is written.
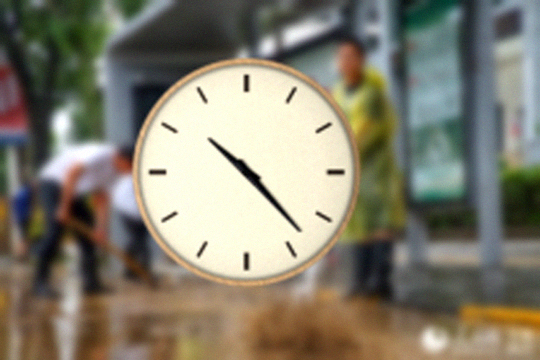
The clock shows {"hour": 10, "minute": 23}
